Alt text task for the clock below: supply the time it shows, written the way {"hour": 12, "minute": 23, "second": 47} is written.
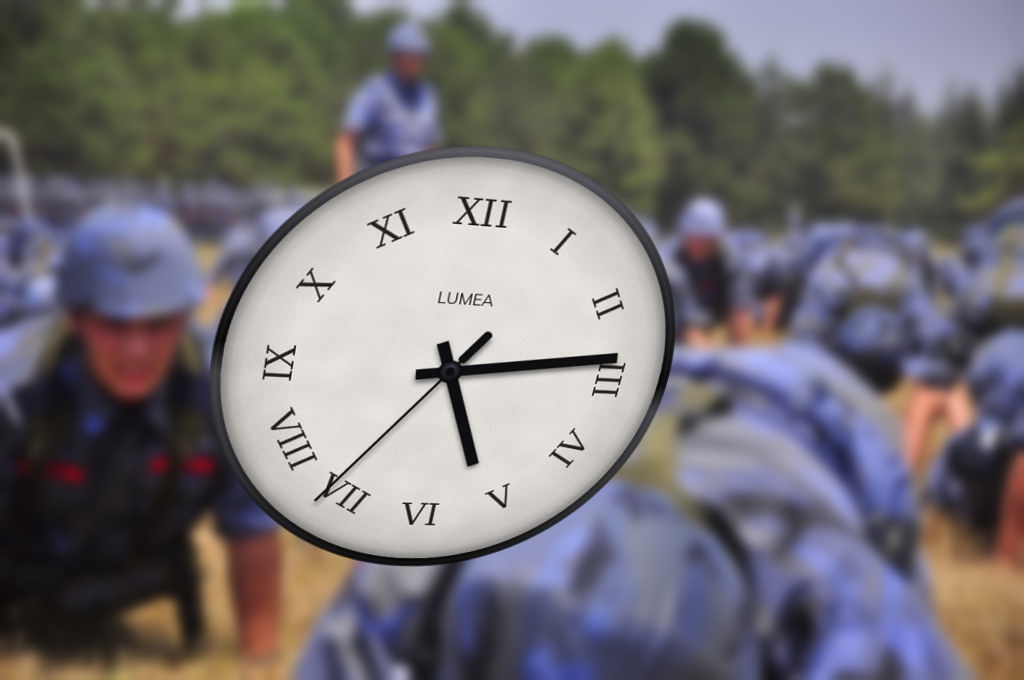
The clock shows {"hour": 5, "minute": 13, "second": 36}
